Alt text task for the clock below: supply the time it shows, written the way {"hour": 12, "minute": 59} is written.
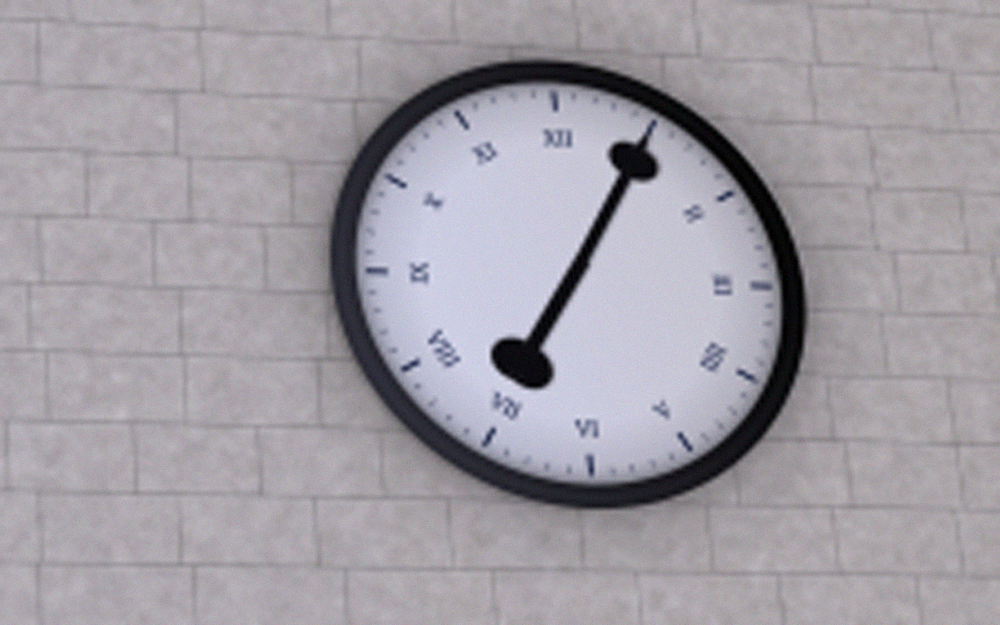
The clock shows {"hour": 7, "minute": 5}
